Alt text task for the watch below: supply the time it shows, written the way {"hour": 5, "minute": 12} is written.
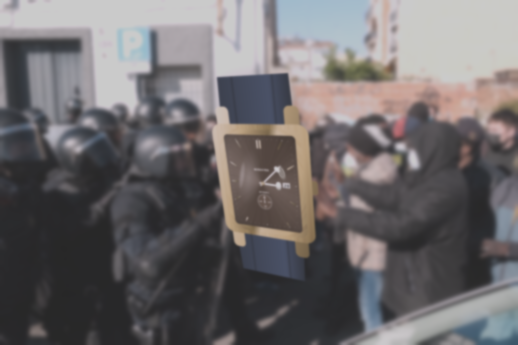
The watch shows {"hour": 3, "minute": 8}
